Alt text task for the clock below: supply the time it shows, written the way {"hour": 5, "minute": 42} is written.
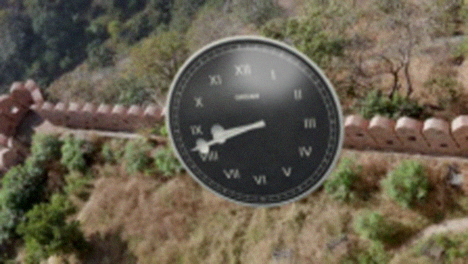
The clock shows {"hour": 8, "minute": 42}
